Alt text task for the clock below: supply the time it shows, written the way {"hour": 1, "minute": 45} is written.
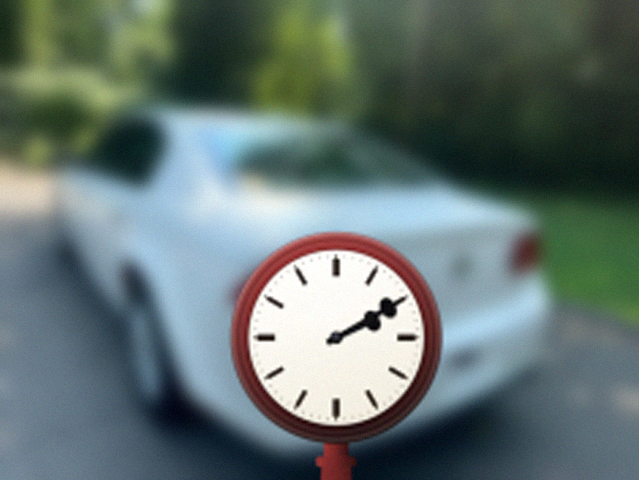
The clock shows {"hour": 2, "minute": 10}
